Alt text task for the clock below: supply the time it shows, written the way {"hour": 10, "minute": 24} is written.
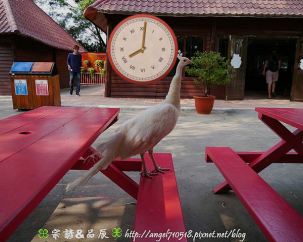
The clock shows {"hour": 8, "minute": 1}
